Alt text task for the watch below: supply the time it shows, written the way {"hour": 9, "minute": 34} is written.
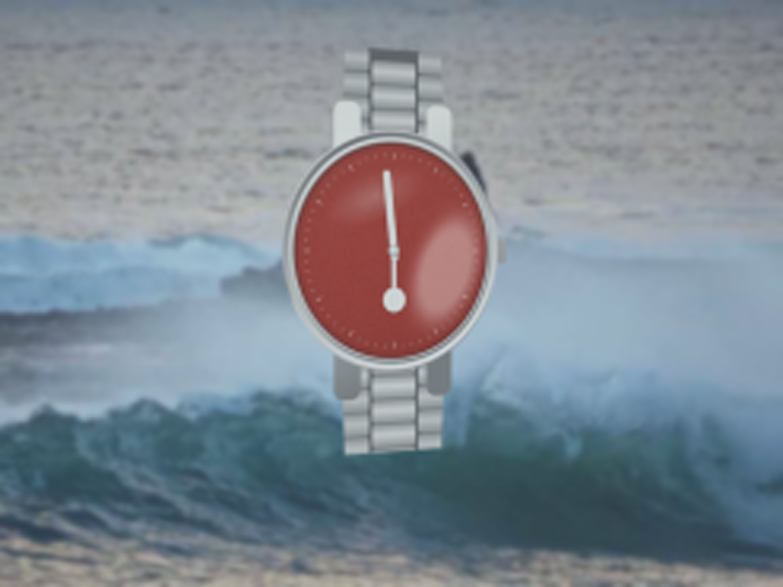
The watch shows {"hour": 5, "minute": 59}
